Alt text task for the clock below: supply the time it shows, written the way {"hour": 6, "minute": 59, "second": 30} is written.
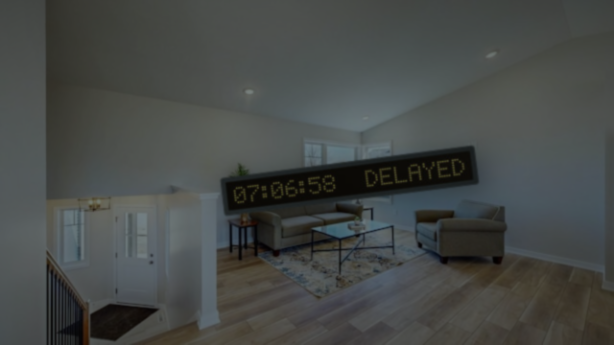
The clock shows {"hour": 7, "minute": 6, "second": 58}
